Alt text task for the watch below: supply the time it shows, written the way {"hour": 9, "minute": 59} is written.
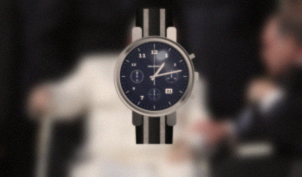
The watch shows {"hour": 1, "minute": 13}
